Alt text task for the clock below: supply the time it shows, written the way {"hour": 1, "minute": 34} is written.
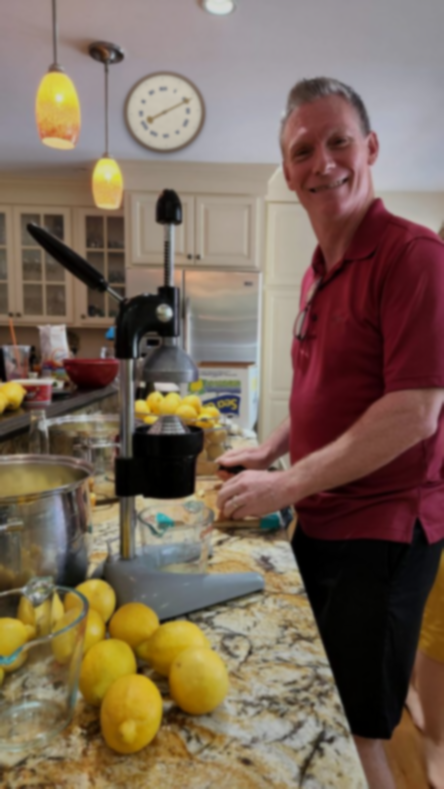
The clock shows {"hour": 8, "minute": 11}
